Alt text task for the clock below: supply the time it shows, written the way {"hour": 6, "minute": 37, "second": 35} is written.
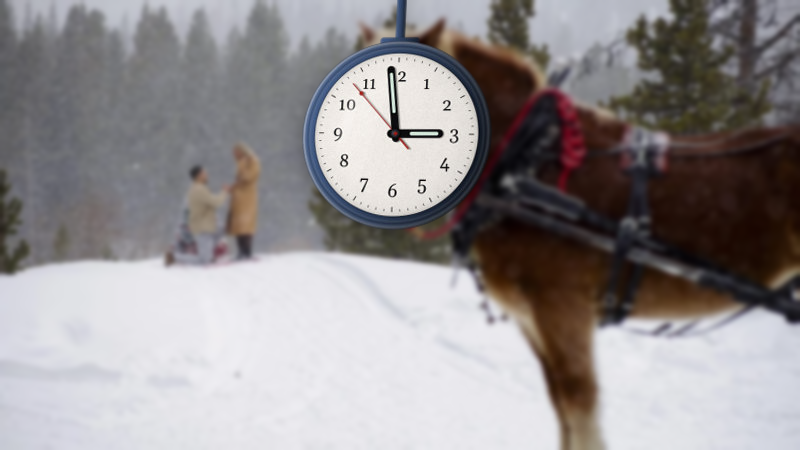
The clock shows {"hour": 2, "minute": 58, "second": 53}
